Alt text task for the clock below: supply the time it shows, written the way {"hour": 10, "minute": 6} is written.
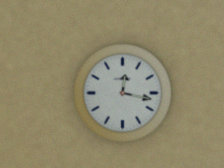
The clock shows {"hour": 12, "minute": 17}
